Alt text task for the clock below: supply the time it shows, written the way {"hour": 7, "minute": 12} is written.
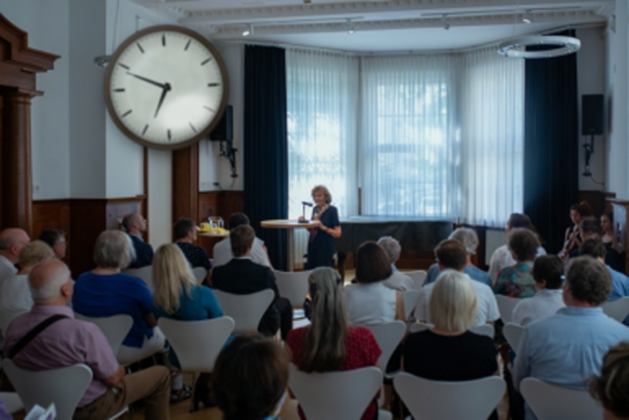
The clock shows {"hour": 6, "minute": 49}
